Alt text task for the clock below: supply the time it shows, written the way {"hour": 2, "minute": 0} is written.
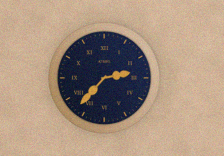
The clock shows {"hour": 2, "minute": 37}
